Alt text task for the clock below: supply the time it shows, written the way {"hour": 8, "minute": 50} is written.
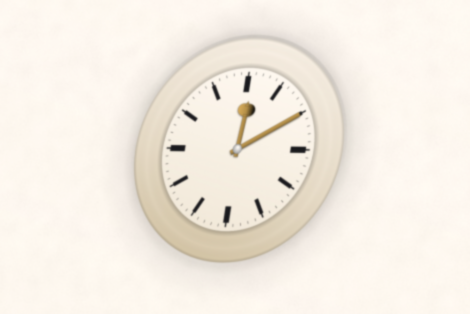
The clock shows {"hour": 12, "minute": 10}
